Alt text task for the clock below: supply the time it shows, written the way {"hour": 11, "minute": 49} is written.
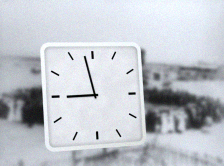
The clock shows {"hour": 8, "minute": 58}
